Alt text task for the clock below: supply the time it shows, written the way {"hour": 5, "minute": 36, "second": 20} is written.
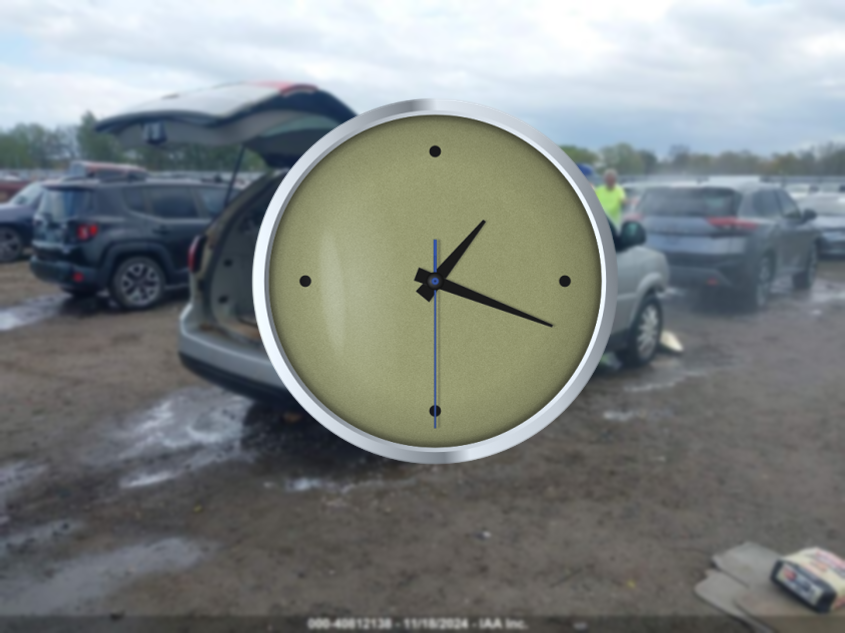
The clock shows {"hour": 1, "minute": 18, "second": 30}
